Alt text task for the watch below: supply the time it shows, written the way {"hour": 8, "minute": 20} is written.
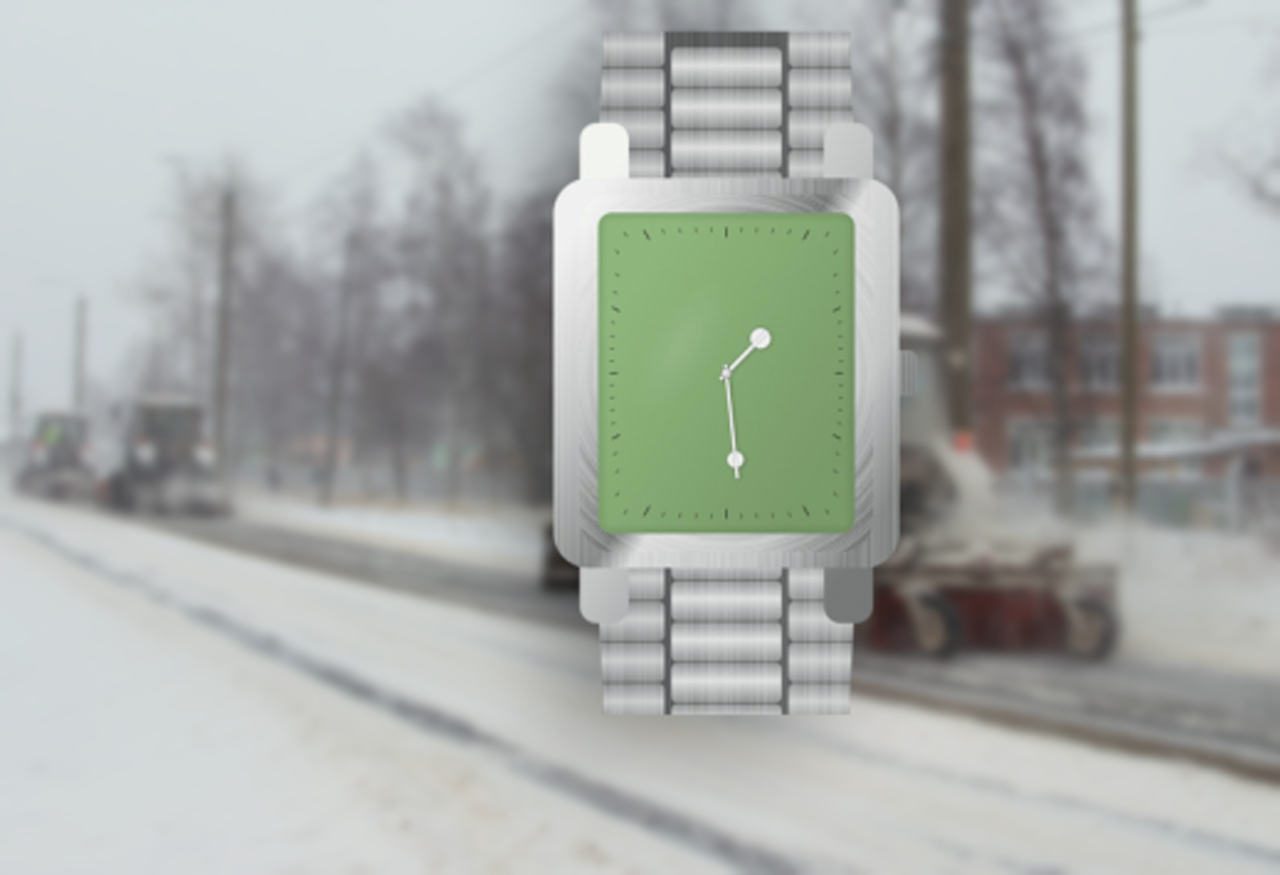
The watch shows {"hour": 1, "minute": 29}
